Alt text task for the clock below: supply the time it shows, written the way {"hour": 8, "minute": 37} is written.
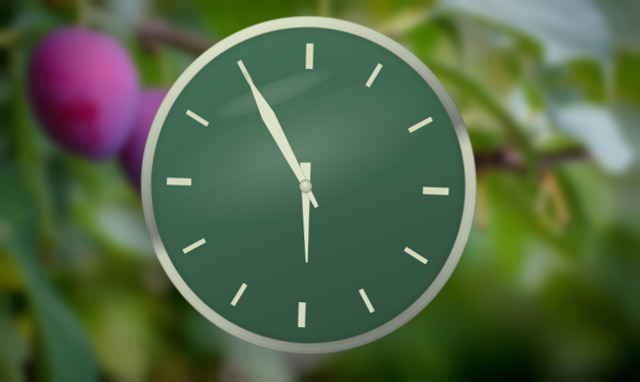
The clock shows {"hour": 5, "minute": 55}
